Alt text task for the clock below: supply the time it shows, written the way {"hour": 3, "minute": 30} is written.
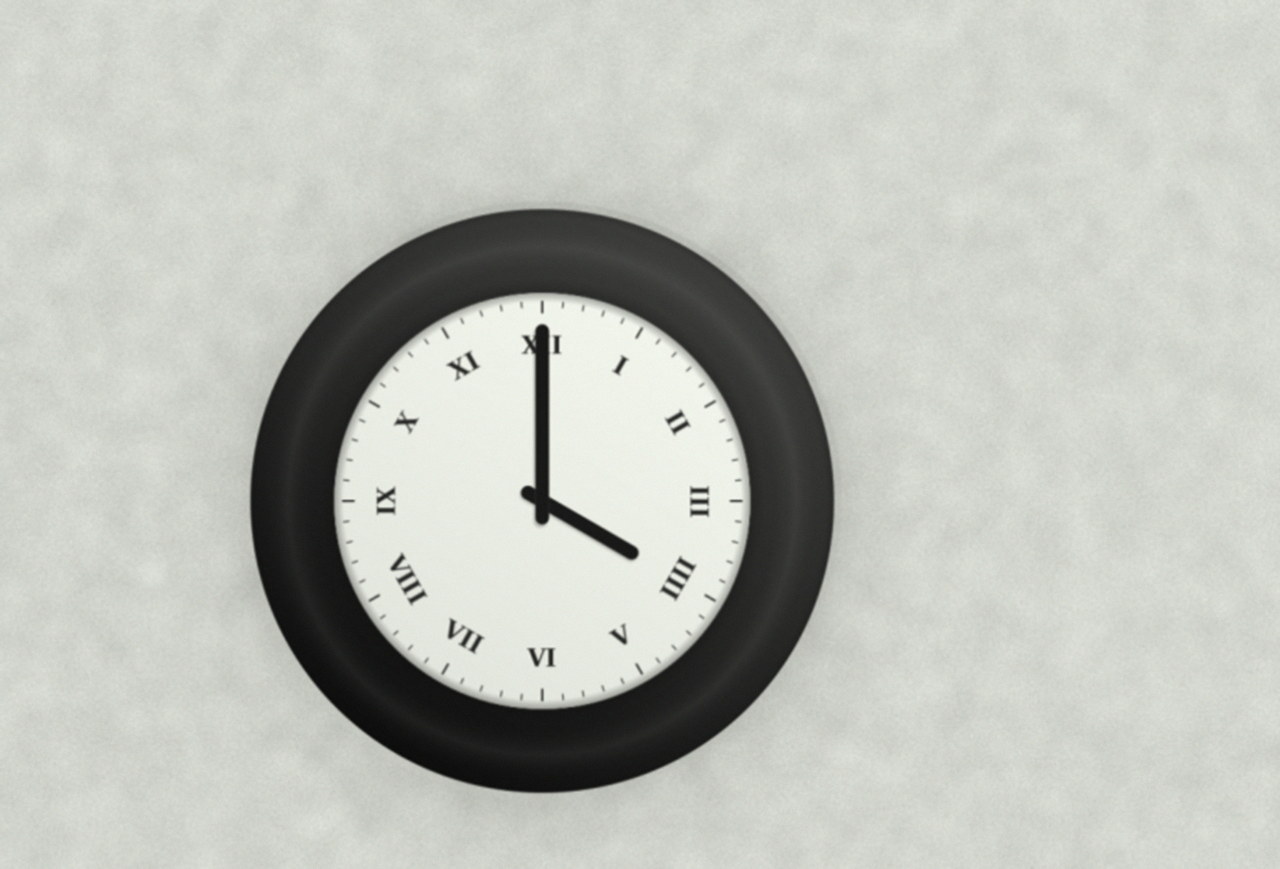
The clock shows {"hour": 4, "minute": 0}
